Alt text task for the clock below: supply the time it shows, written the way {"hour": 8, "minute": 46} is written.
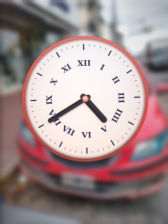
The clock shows {"hour": 4, "minute": 40}
